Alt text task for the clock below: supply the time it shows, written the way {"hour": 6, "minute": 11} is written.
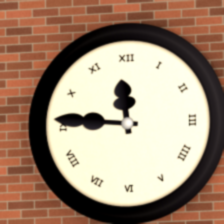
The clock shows {"hour": 11, "minute": 46}
